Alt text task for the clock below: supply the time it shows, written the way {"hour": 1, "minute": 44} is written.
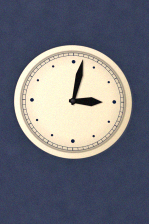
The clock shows {"hour": 3, "minute": 2}
